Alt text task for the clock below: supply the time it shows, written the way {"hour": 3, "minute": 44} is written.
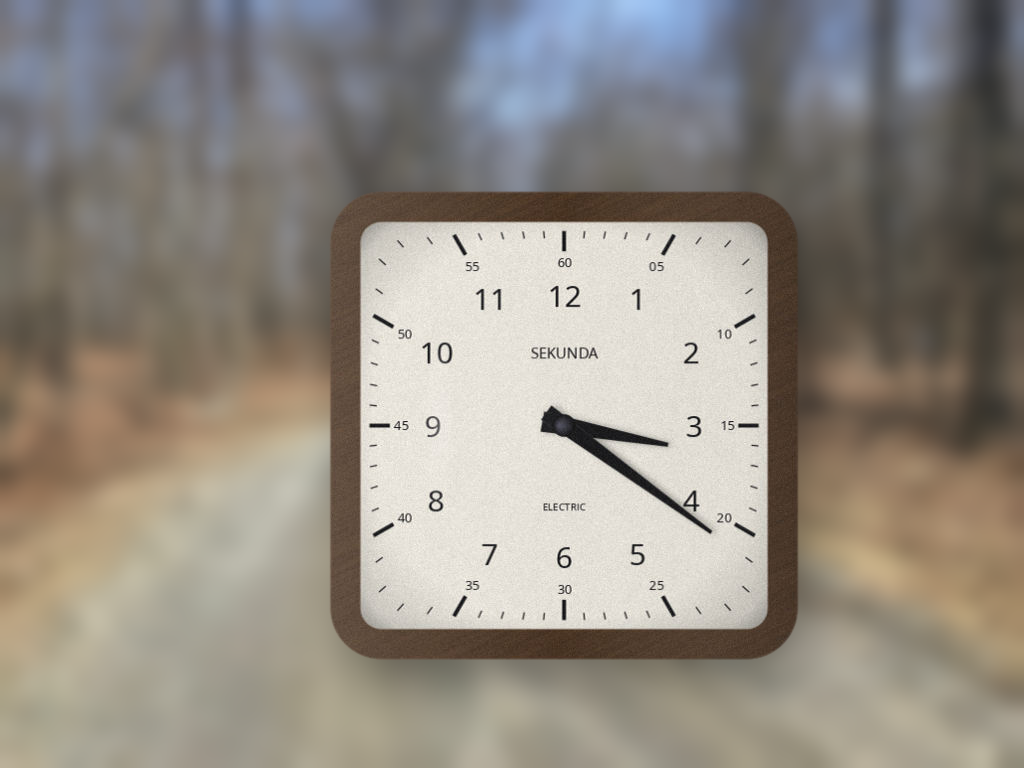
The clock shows {"hour": 3, "minute": 21}
